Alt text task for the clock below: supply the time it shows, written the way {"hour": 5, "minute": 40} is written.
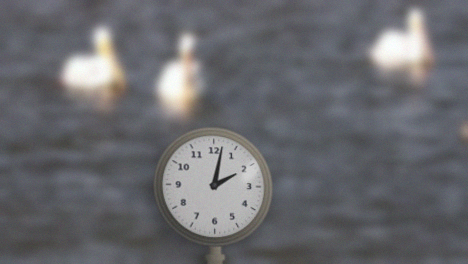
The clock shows {"hour": 2, "minute": 2}
